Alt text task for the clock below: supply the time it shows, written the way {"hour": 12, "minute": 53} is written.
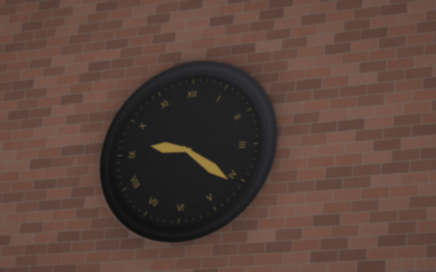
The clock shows {"hour": 9, "minute": 21}
